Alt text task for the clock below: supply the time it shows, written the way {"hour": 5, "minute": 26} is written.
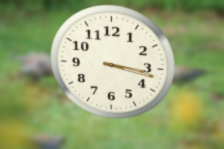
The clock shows {"hour": 3, "minute": 17}
